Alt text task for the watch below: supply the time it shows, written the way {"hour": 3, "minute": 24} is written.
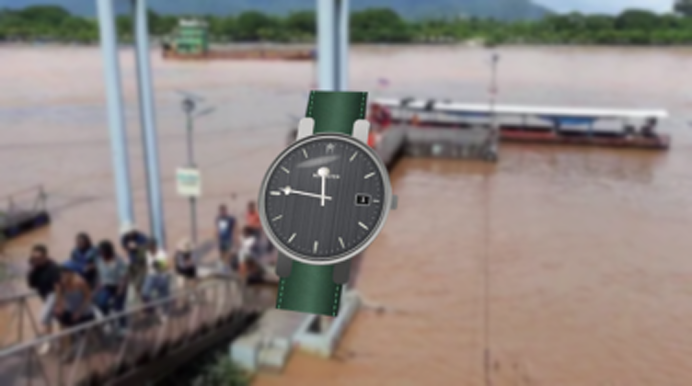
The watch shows {"hour": 11, "minute": 46}
